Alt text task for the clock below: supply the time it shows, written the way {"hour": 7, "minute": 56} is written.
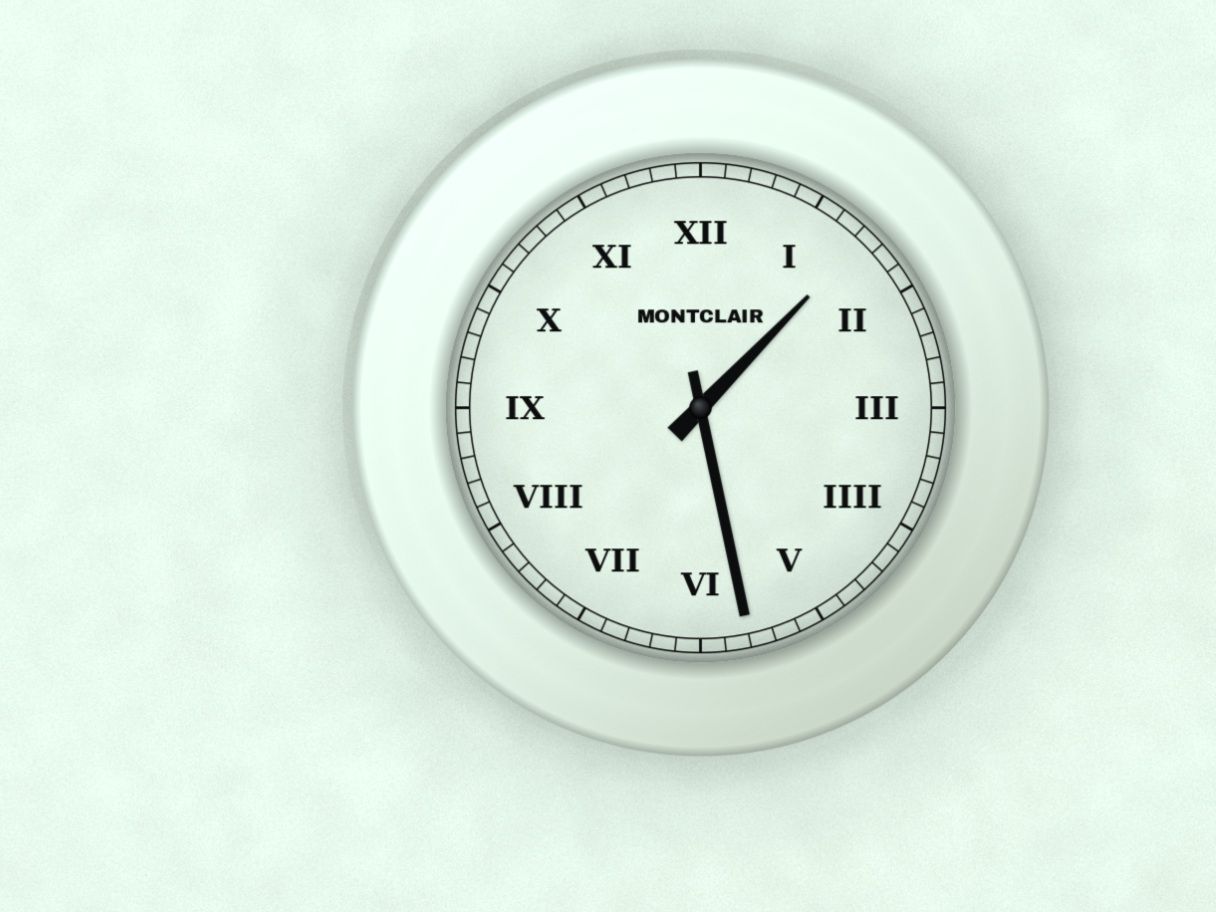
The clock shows {"hour": 1, "minute": 28}
